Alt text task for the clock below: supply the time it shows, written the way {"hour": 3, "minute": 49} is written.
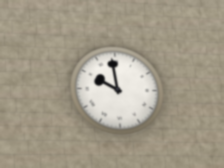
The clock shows {"hour": 9, "minute": 59}
